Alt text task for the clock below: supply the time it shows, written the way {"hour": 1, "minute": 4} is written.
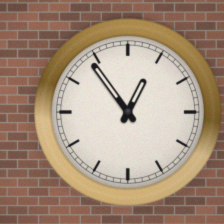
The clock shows {"hour": 12, "minute": 54}
